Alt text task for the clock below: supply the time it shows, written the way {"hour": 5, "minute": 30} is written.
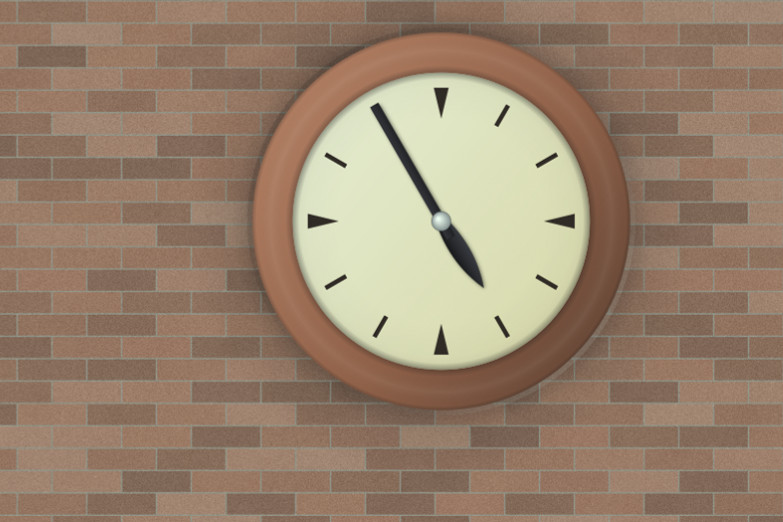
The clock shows {"hour": 4, "minute": 55}
